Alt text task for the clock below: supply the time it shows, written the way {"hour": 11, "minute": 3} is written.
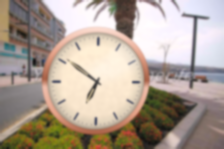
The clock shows {"hour": 6, "minute": 51}
